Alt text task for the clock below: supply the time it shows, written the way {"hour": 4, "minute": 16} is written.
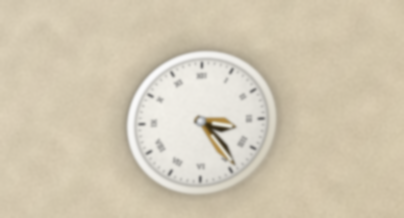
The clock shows {"hour": 3, "minute": 24}
